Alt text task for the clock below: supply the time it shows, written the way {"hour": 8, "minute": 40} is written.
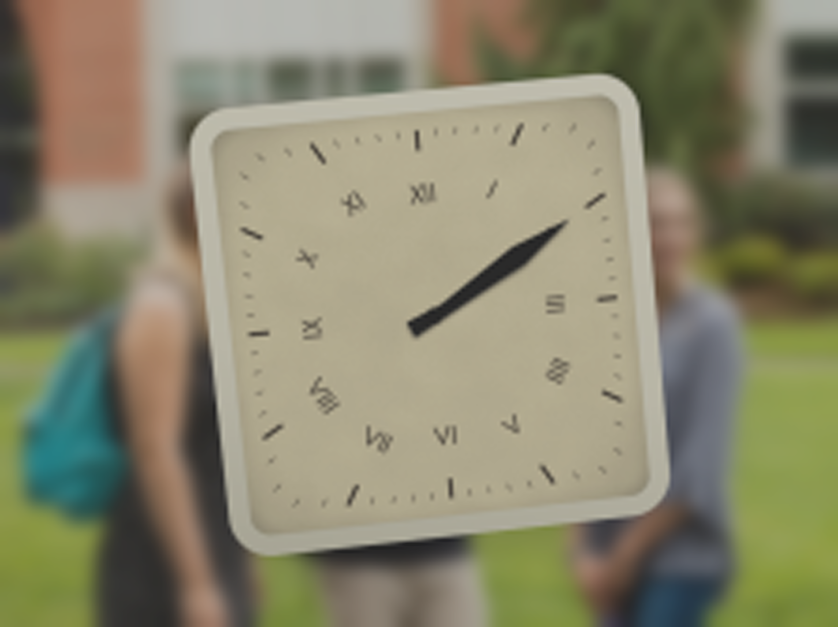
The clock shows {"hour": 2, "minute": 10}
